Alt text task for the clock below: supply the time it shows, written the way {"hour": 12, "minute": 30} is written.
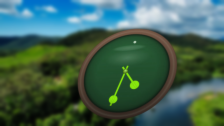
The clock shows {"hour": 4, "minute": 31}
